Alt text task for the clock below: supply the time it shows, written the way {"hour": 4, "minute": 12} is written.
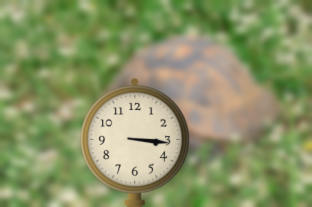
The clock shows {"hour": 3, "minute": 16}
